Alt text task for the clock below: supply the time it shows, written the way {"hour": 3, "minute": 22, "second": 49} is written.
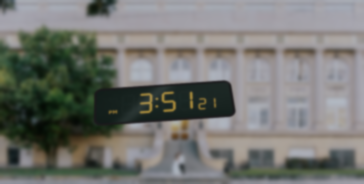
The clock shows {"hour": 3, "minute": 51, "second": 21}
